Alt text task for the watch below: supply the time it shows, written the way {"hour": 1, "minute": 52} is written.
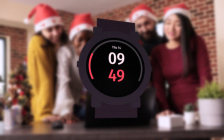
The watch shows {"hour": 9, "minute": 49}
